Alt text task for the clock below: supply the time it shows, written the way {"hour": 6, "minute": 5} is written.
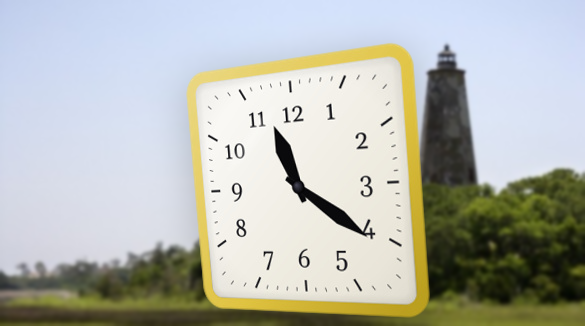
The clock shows {"hour": 11, "minute": 21}
